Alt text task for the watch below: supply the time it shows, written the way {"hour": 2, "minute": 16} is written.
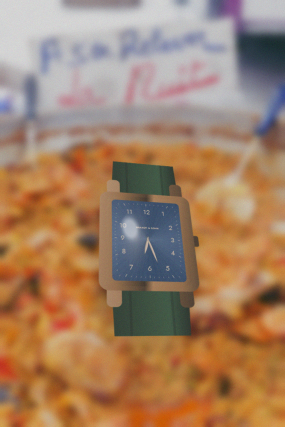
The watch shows {"hour": 6, "minute": 27}
